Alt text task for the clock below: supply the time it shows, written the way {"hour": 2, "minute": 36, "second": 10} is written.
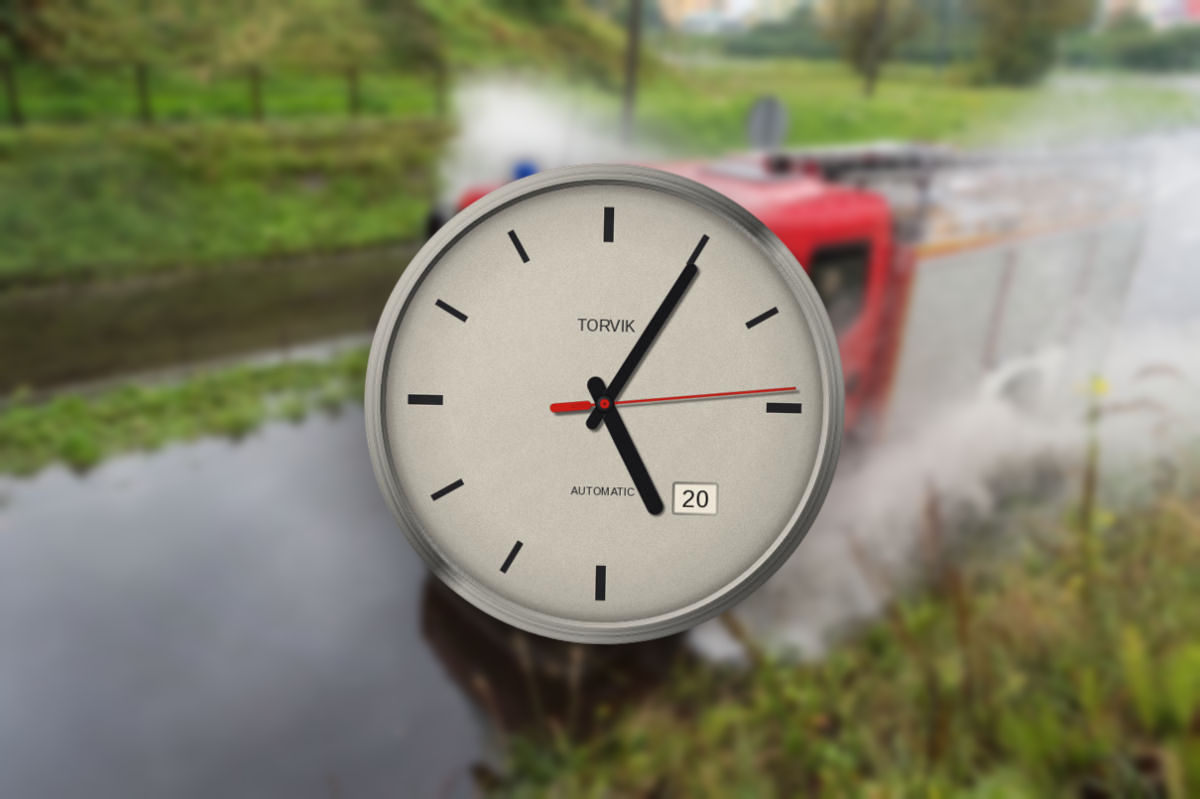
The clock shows {"hour": 5, "minute": 5, "second": 14}
